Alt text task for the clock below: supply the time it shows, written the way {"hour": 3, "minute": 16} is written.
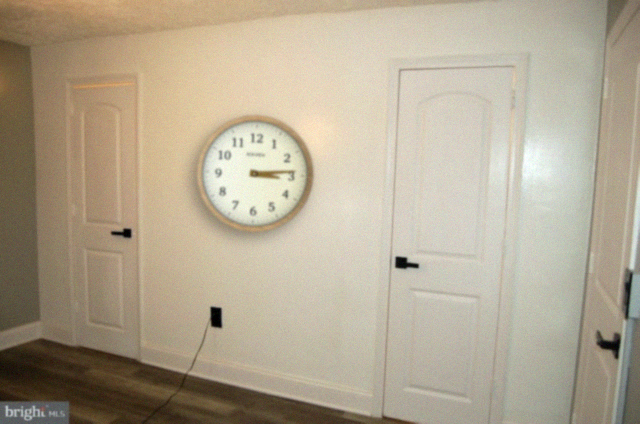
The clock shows {"hour": 3, "minute": 14}
